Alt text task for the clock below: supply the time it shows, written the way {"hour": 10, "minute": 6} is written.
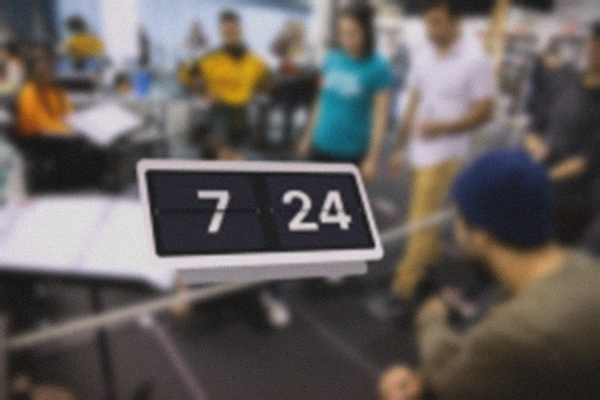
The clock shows {"hour": 7, "minute": 24}
